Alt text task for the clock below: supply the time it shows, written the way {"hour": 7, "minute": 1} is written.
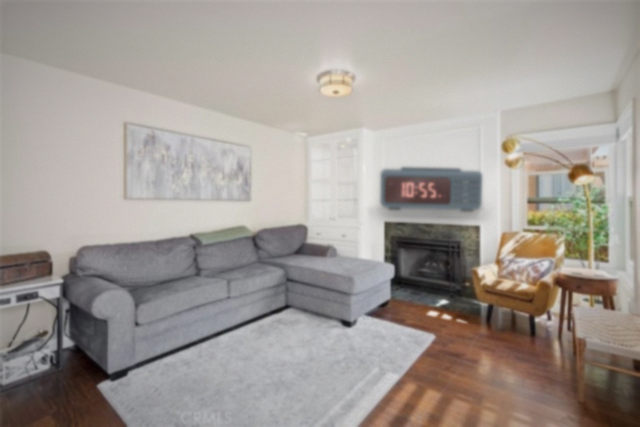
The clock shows {"hour": 10, "minute": 55}
